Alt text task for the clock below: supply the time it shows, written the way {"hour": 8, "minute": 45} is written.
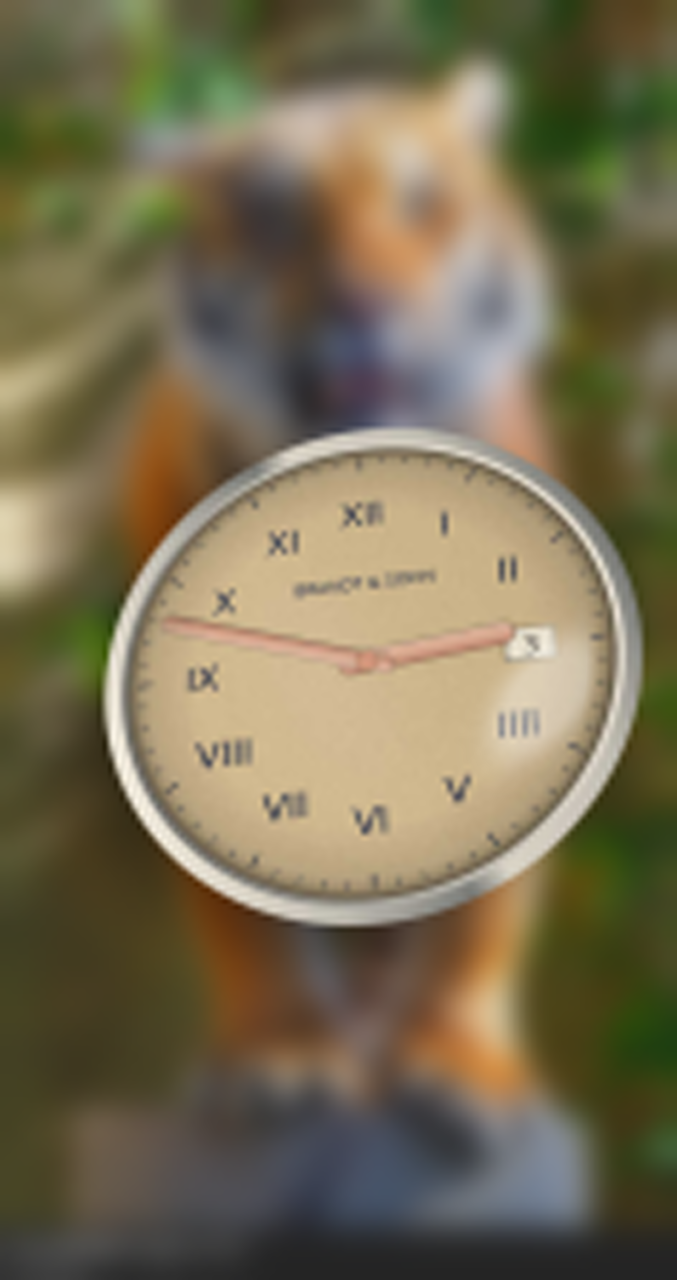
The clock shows {"hour": 2, "minute": 48}
